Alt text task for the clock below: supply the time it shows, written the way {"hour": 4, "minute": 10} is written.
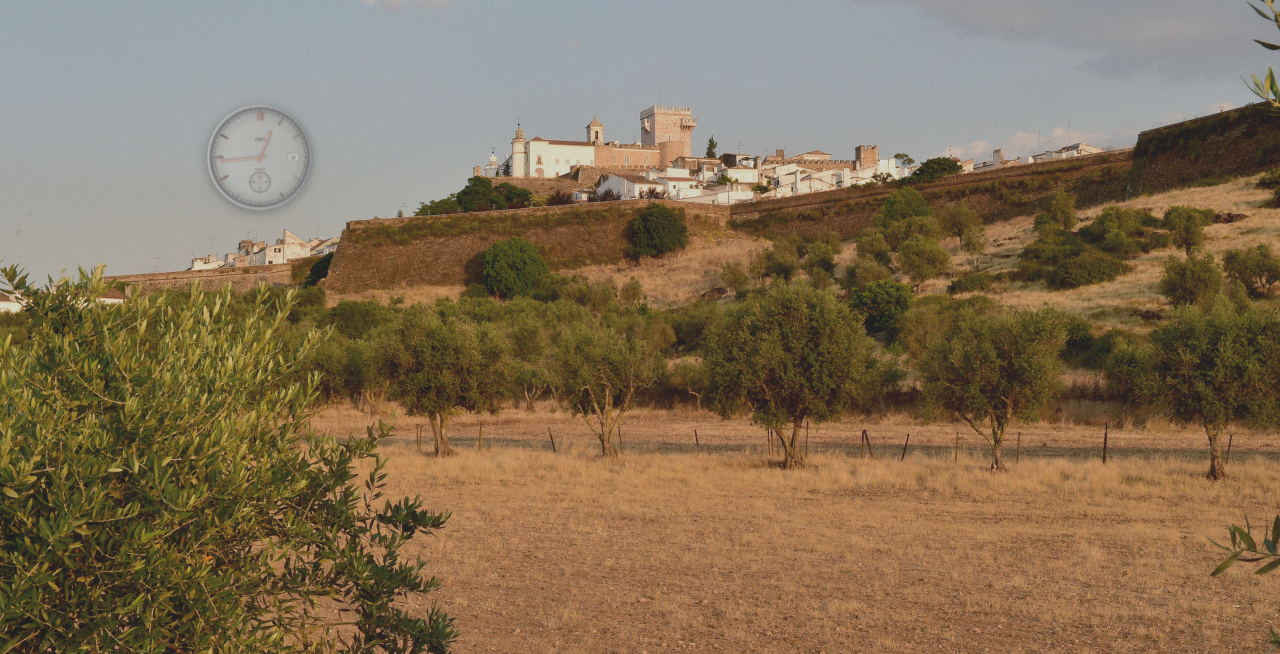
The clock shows {"hour": 12, "minute": 44}
